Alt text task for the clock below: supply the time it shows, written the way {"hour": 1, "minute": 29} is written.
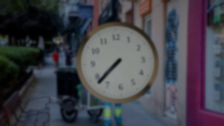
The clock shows {"hour": 7, "minute": 38}
